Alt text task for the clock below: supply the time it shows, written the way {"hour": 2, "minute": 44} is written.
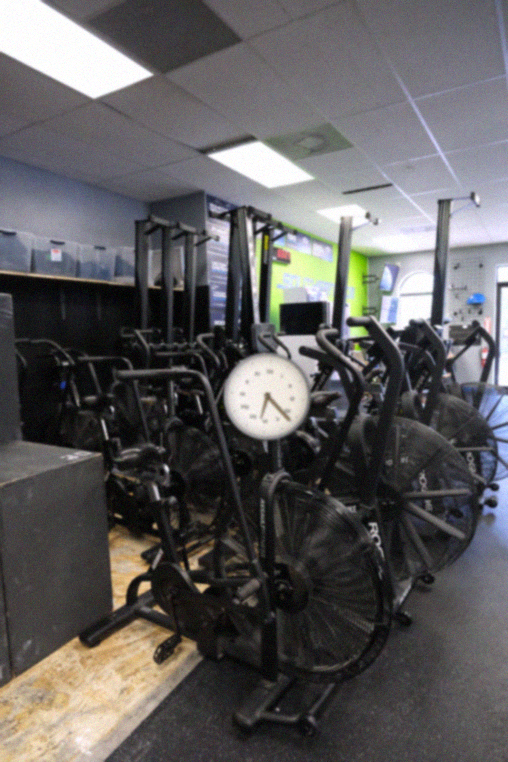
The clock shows {"hour": 6, "minute": 22}
